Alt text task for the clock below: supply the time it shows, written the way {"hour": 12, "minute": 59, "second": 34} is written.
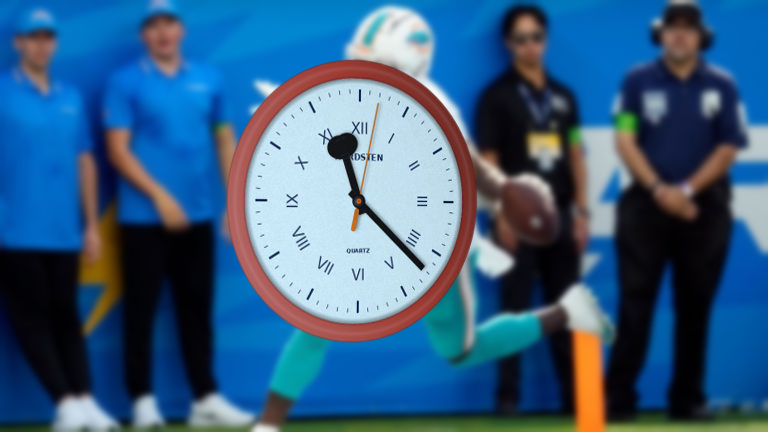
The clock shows {"hour": 11, "minute": 22, "second": 2}
